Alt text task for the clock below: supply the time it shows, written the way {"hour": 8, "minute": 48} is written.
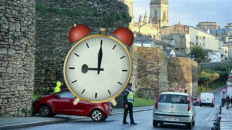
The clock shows {"hour": 9, "minute": 0}
